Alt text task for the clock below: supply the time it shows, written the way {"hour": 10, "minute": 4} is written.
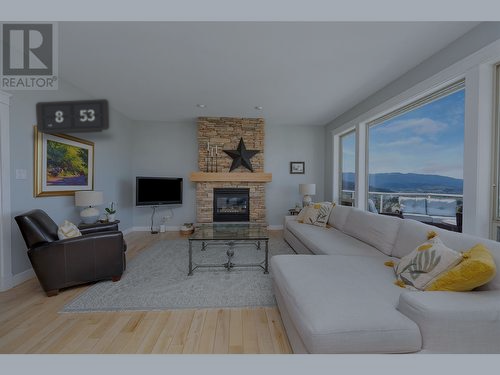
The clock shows {"hour": 8, "minute": 53}
